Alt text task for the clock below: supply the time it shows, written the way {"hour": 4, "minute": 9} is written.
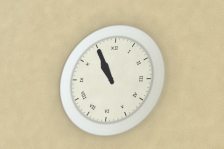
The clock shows {"hour": 10, "minute": 55}
